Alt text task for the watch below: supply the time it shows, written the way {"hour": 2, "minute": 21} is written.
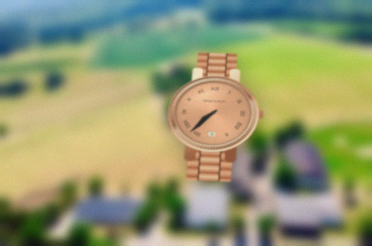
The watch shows {"hour": 7, "minute": 37}
